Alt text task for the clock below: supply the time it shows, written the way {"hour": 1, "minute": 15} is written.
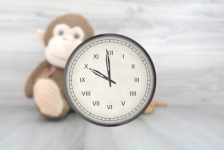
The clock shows {"hour": 9, "minute": 59}
